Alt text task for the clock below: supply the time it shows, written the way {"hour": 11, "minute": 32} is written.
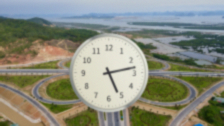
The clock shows {"hour": 5, "minute": 13}
